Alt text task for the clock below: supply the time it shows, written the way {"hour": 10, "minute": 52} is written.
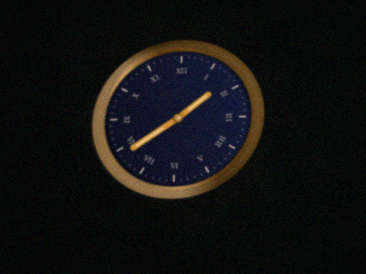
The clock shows {"hour": 1, "minute": 39}
